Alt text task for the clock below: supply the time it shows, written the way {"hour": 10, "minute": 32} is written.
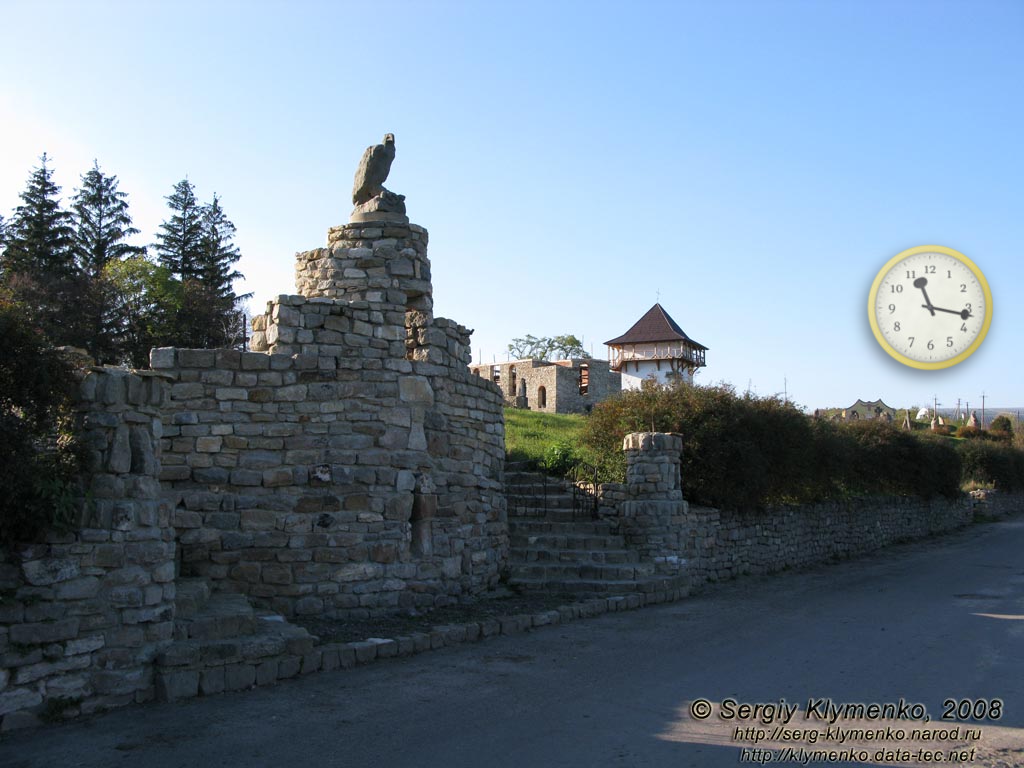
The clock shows {"hour": 11, "minute": 17}
